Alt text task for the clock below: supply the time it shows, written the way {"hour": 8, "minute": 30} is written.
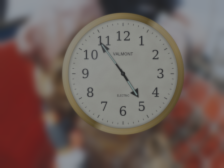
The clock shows {"hour": 4, "minute": 54}
